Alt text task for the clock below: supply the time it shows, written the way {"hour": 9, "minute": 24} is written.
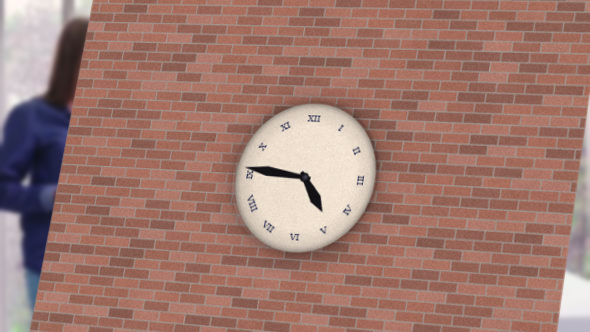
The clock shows {"hour": 4, "minute": 46}
